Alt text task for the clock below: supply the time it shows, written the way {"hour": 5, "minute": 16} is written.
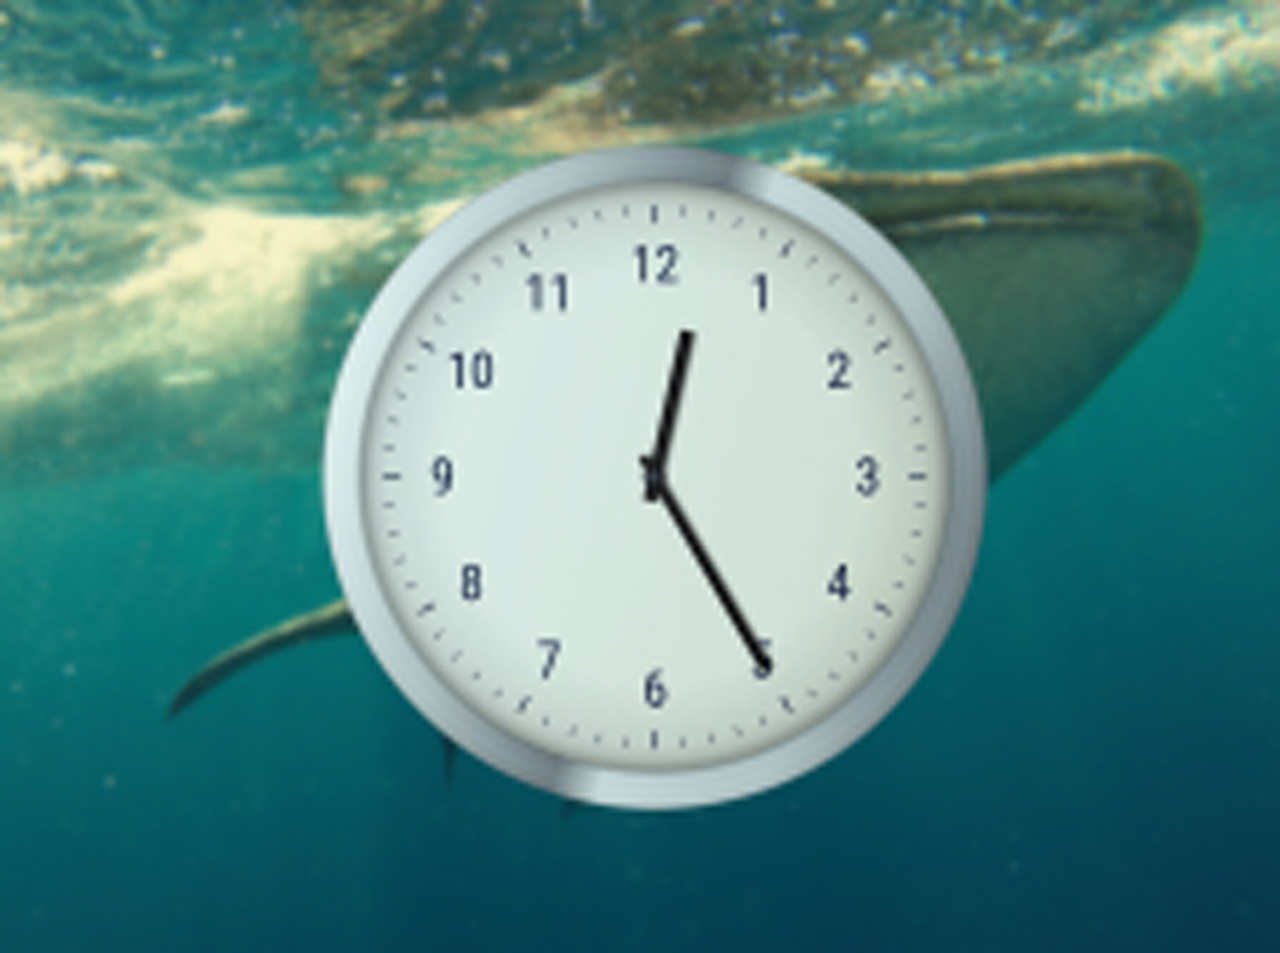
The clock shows {"hour": 12, "minute": 25}
